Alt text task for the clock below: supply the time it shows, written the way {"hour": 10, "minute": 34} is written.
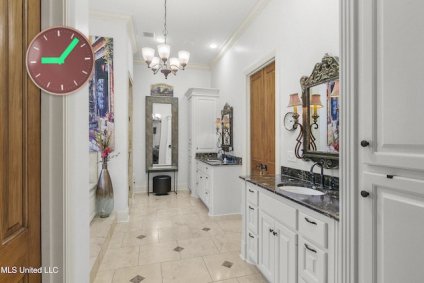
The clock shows {"hour": 9, "minute": 7}
